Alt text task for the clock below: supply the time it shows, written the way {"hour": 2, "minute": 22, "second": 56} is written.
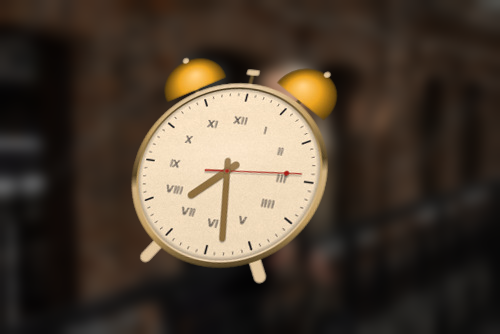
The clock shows {"hour": 7, "minute": 28, "second": 14}
